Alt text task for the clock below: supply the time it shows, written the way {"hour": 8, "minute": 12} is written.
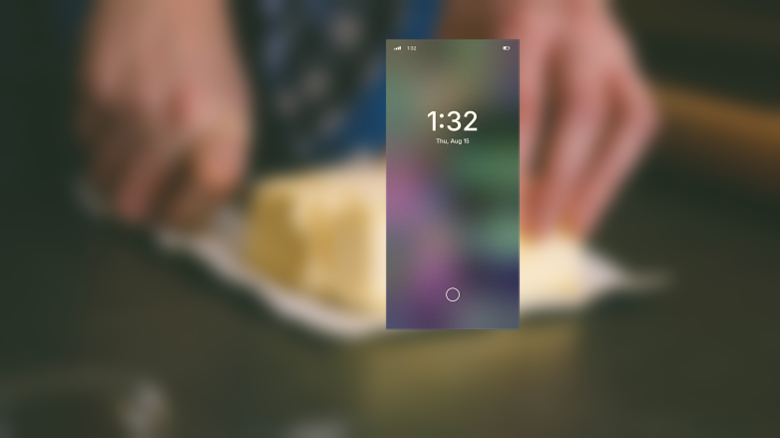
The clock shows {"hour": 1, "minute": 32}
